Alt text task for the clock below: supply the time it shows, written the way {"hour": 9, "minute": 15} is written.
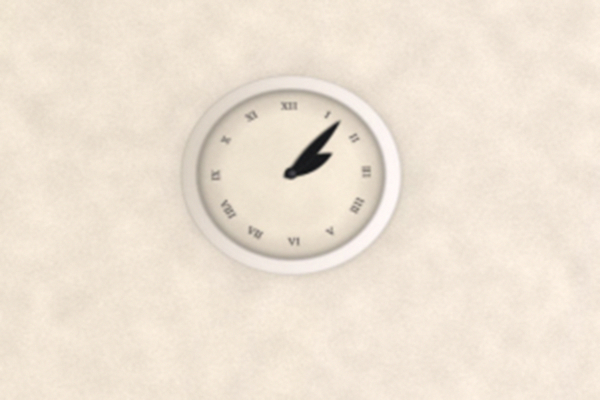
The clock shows {"hour": 2, "minute": 7}
